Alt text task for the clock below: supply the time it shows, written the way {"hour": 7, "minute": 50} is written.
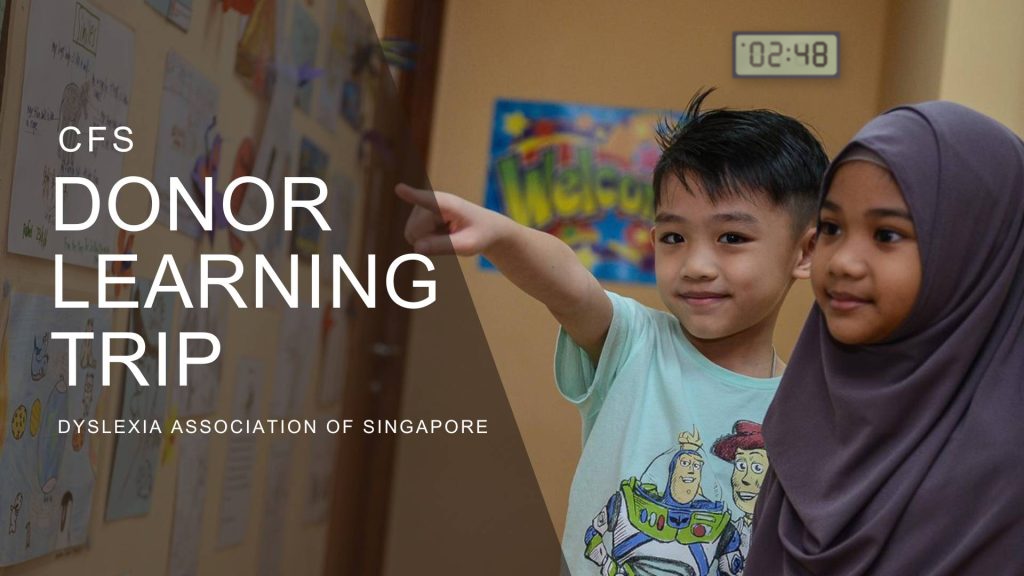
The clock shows {"hour": 2, "minute": 48}
